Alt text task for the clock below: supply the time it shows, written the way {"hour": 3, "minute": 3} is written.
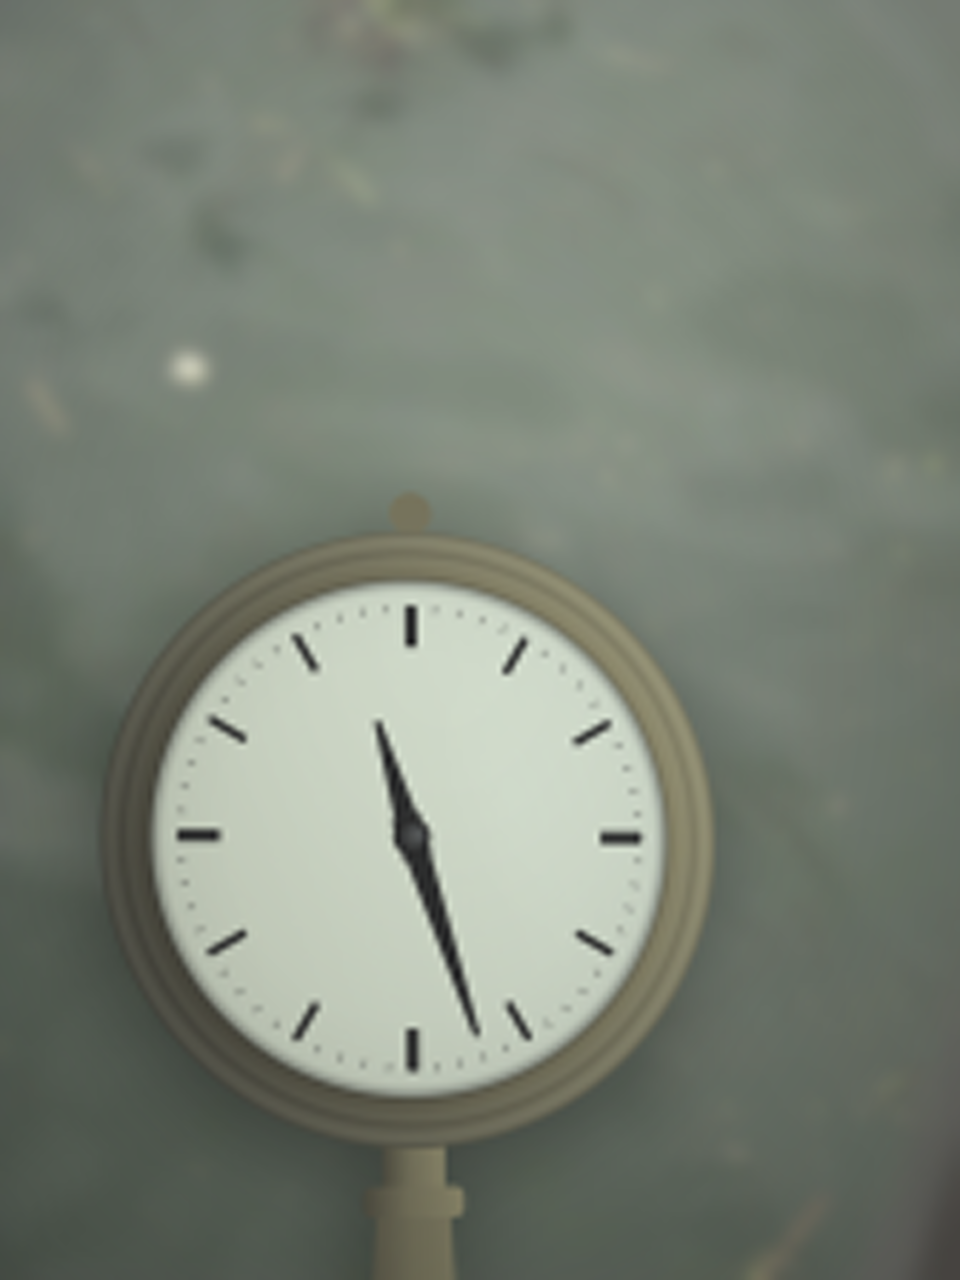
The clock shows {"hour": 11, "minute": 27}
